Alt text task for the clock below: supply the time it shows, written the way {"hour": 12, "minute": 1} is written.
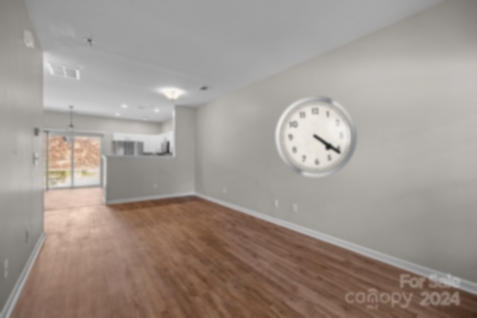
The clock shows {"hour": 4, "minute": 21}
